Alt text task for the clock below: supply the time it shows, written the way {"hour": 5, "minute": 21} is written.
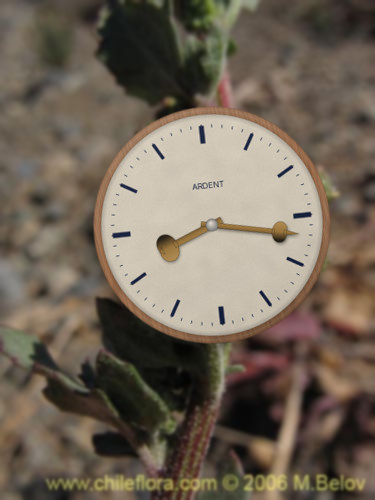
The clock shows {"hour": 8, "minute": 17}
